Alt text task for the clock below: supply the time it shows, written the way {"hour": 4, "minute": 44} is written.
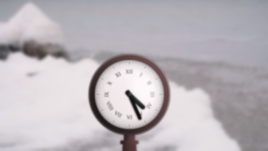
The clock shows {"hour": 4, "minute": 26}
